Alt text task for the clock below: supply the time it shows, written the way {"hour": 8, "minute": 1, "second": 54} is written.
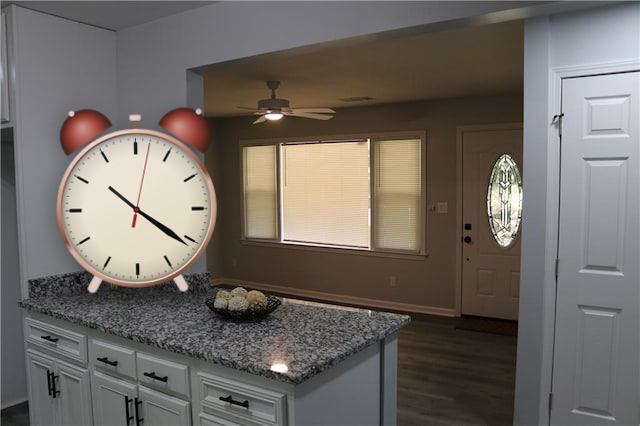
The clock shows {"hour": 10, "minute": 21, "second": 2}
